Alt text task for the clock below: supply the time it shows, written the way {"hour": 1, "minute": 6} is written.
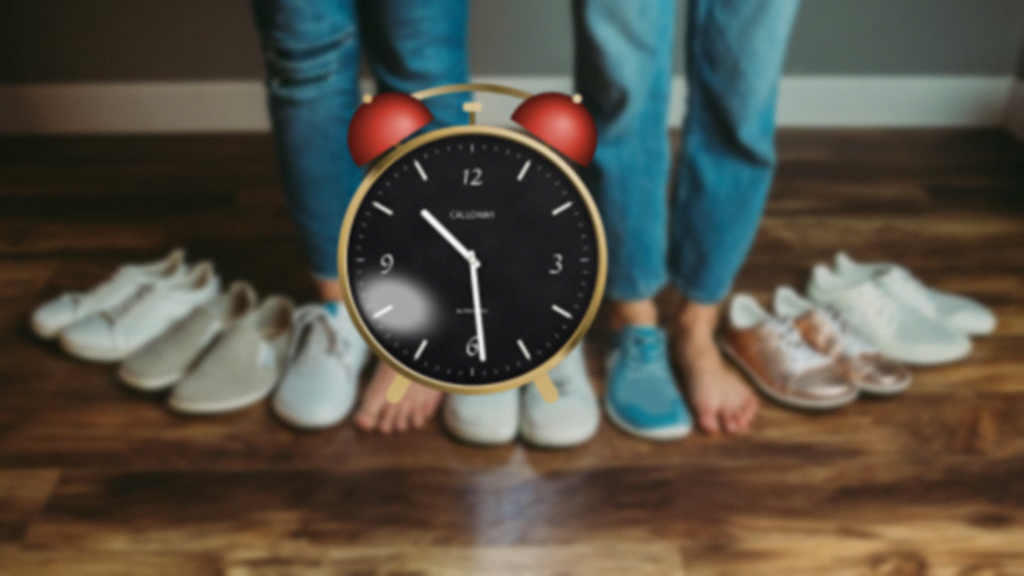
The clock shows {"hour": 10, "minute": 29}
